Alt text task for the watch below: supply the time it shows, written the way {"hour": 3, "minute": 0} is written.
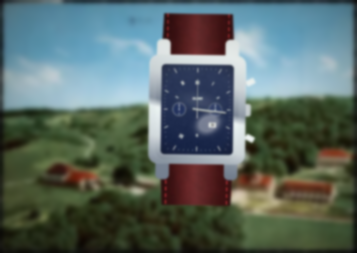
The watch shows {"hour": 3, "minute": 16}
